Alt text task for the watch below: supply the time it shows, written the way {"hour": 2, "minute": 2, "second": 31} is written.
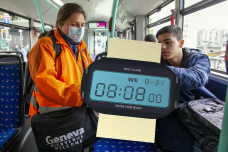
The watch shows {"hour": 8, "minute": 8, "second": 0}
